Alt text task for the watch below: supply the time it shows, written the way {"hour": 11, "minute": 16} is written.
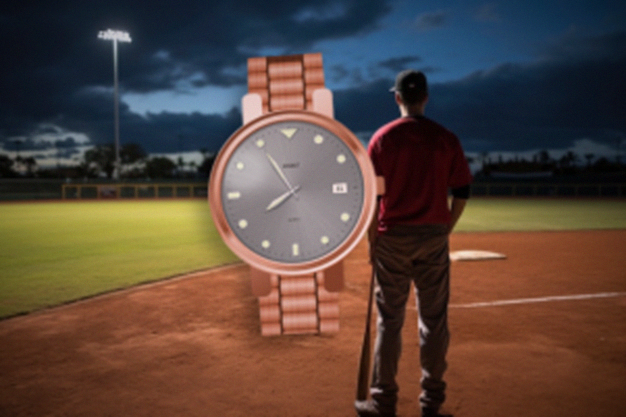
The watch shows {"hour": 7, "minute": 55}
